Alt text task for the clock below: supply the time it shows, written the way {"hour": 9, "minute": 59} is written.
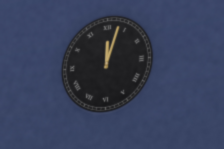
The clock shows {"hour": 12, "minute": 3}
